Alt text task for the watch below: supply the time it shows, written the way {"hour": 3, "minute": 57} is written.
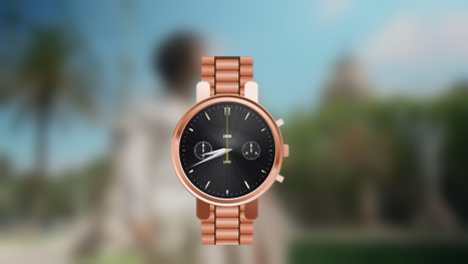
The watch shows {"hour": 8, "minute": 41}
